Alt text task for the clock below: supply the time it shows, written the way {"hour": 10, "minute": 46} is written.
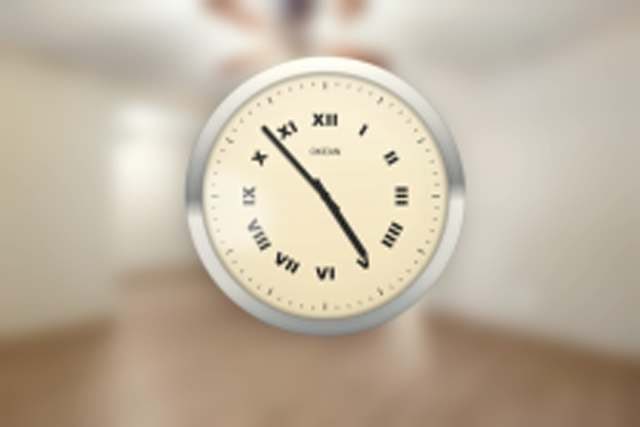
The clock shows {"hour": 4, "minute": 53}
